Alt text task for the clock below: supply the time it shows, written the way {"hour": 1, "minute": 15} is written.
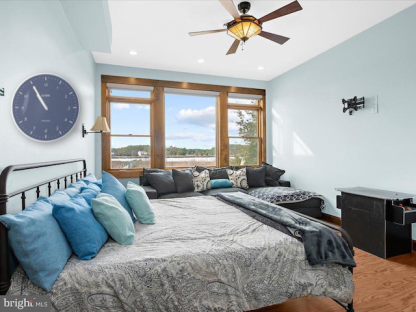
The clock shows {"hour": 10, "minute": 55}
